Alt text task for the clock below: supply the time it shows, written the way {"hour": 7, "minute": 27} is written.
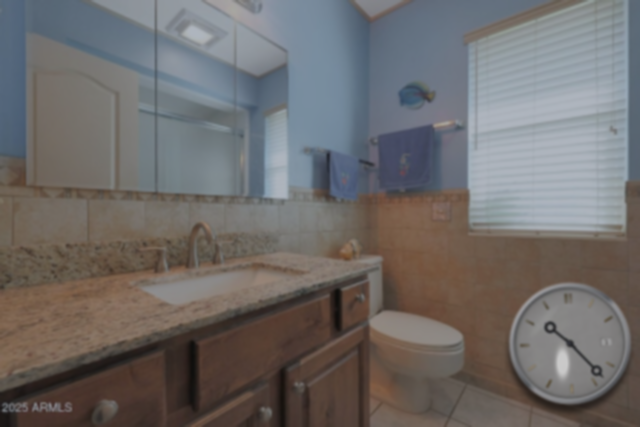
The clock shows {"hour": 10, "minute": 23}
